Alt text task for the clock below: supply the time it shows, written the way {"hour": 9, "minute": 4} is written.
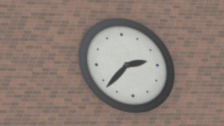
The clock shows {"hour": 2, "minute": 38}
